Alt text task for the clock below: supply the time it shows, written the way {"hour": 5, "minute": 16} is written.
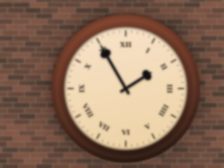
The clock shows {"hour": 1, "minute": 55}
